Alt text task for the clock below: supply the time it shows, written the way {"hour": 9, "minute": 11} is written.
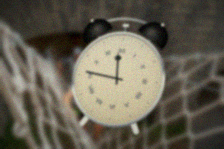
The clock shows {"hour": 11, "minute": 46}
